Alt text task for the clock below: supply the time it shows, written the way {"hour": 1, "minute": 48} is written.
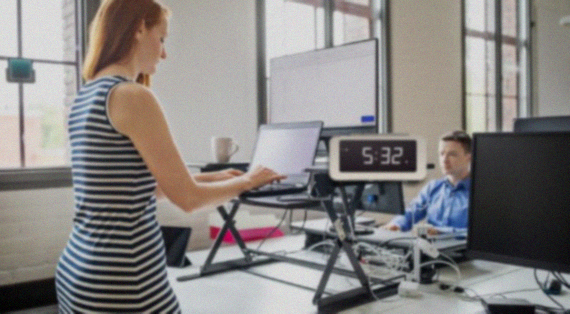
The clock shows {"hour": 5, "minute": 32}
